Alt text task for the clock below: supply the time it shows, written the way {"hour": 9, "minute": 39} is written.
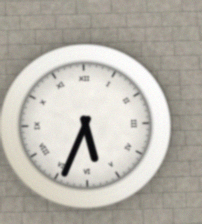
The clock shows {"hour": 5, "minute": 34}
